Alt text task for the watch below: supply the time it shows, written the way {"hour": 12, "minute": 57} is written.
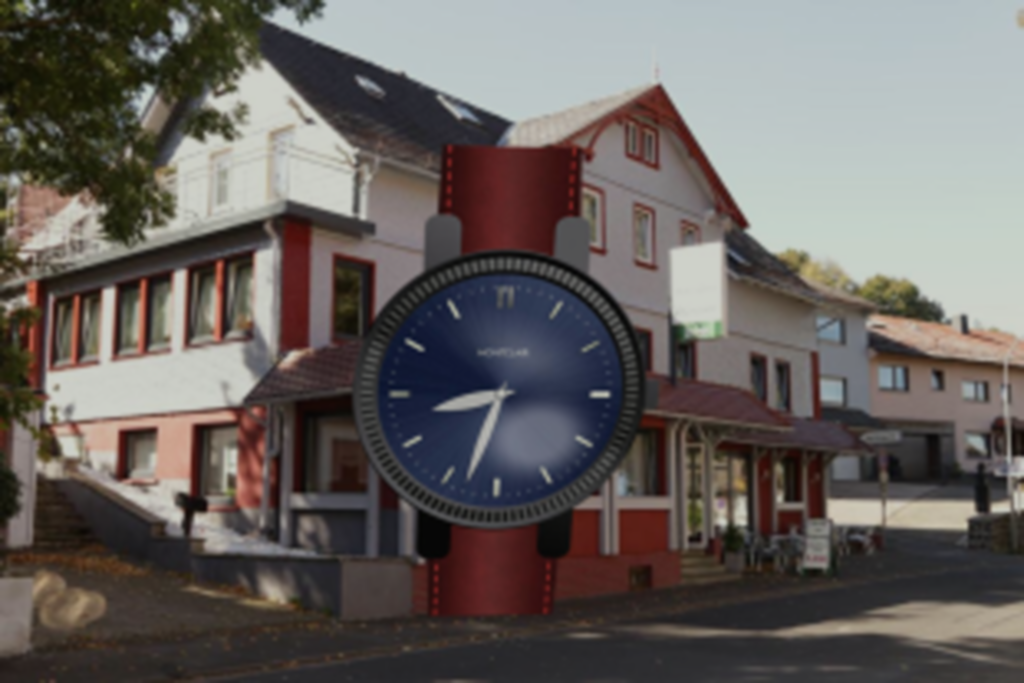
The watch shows {"hour": 8, "minute": 33}
